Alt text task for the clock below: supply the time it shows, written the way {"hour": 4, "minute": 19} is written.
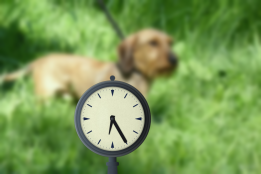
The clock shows {"hour": 6, "minute": 25}
